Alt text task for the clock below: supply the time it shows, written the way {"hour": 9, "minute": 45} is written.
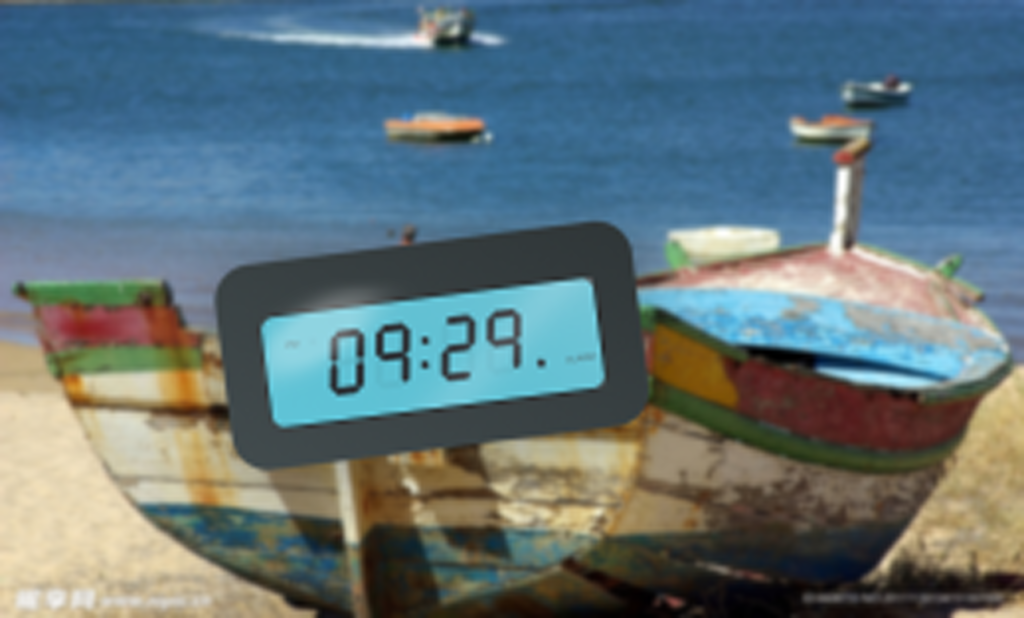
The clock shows {"hour": 9, "minute": 29}
